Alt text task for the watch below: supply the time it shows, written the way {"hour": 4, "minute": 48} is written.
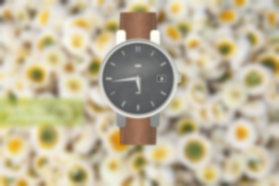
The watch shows {"hour": 5, "minute": 44}
